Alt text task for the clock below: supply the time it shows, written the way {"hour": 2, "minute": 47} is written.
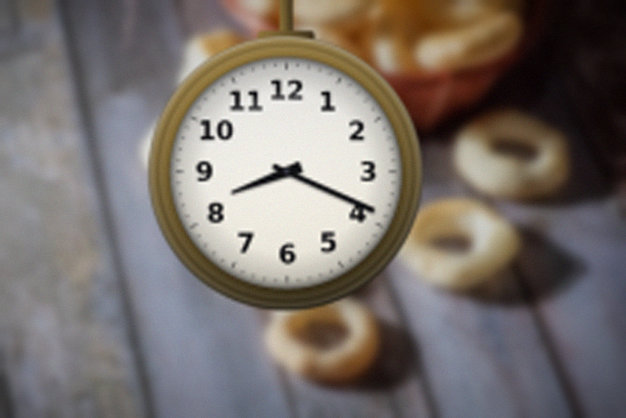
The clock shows {"hour": 8, "minute": 19}
